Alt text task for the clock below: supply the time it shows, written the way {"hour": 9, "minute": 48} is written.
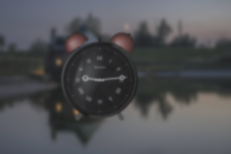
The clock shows {"hour": 9, "minute": 14}
